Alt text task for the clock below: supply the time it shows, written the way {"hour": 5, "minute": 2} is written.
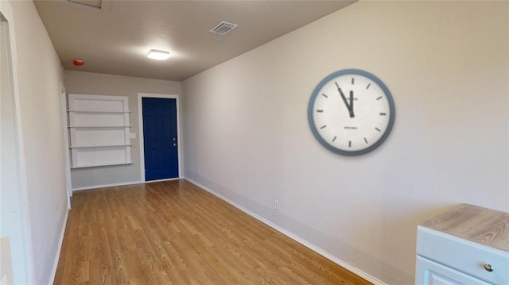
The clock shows {"hour": 11, "minute": 55}
